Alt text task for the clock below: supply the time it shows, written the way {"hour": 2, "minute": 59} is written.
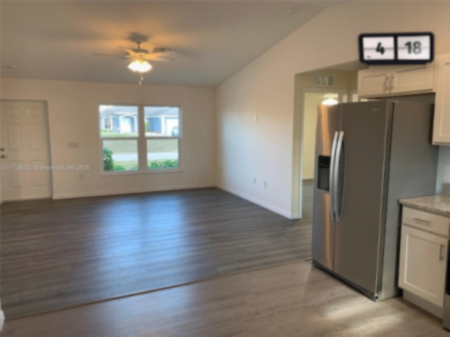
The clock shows {"hour": 4, "minute": 18}
